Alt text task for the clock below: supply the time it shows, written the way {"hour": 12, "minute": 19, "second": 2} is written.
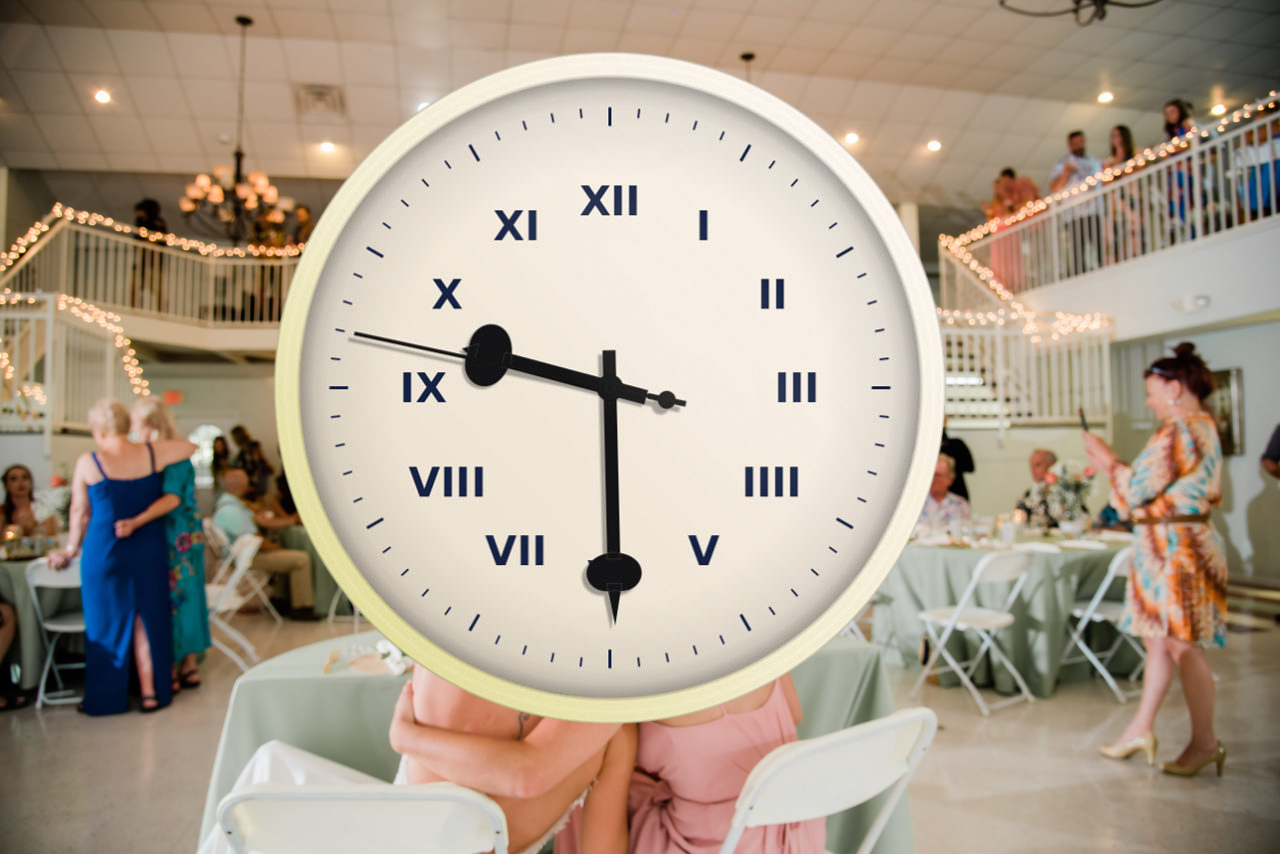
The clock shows {"hour": 9, "minute": 29, "second": 47}
